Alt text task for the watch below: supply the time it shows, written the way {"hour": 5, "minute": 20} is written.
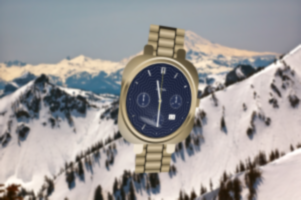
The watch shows {"hour": 11, "minute": 30}
